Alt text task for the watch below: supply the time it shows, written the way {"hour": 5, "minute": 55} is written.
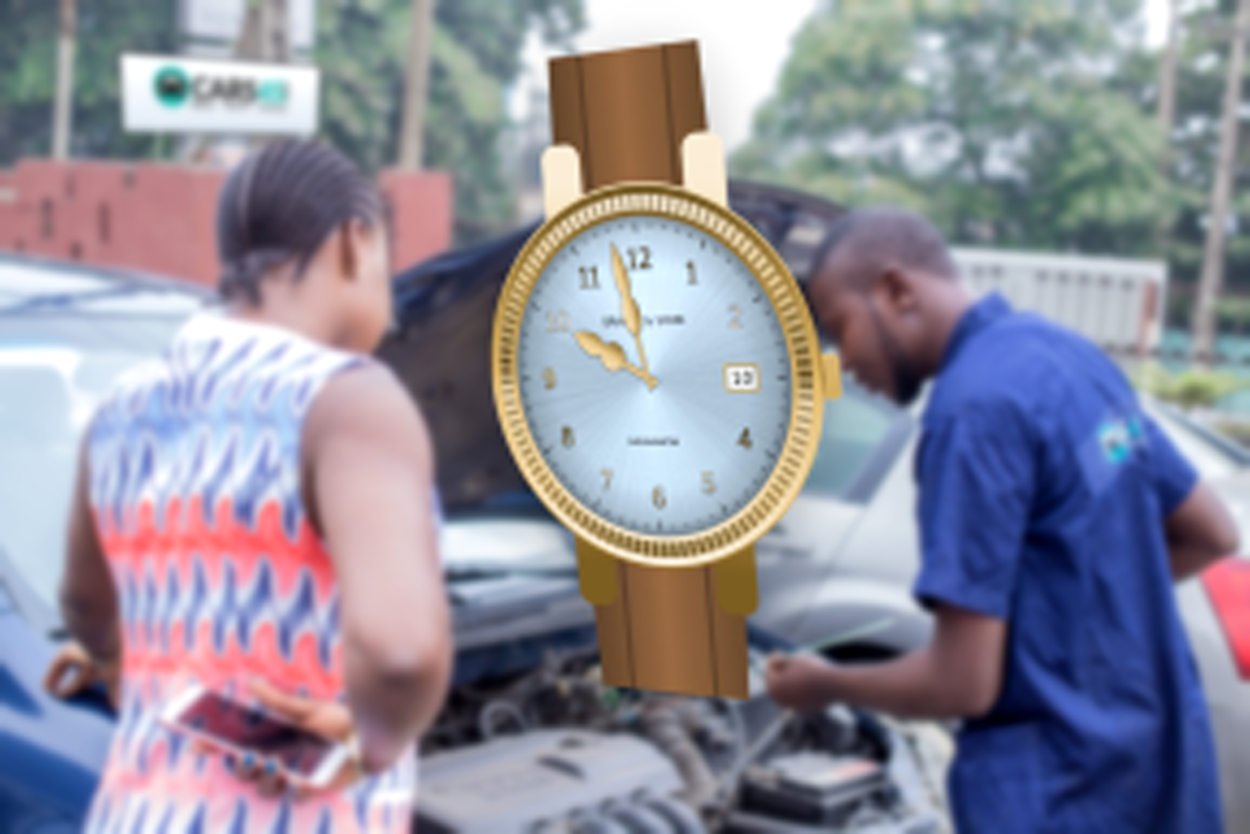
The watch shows {"hour": 9, "minute": 58}
